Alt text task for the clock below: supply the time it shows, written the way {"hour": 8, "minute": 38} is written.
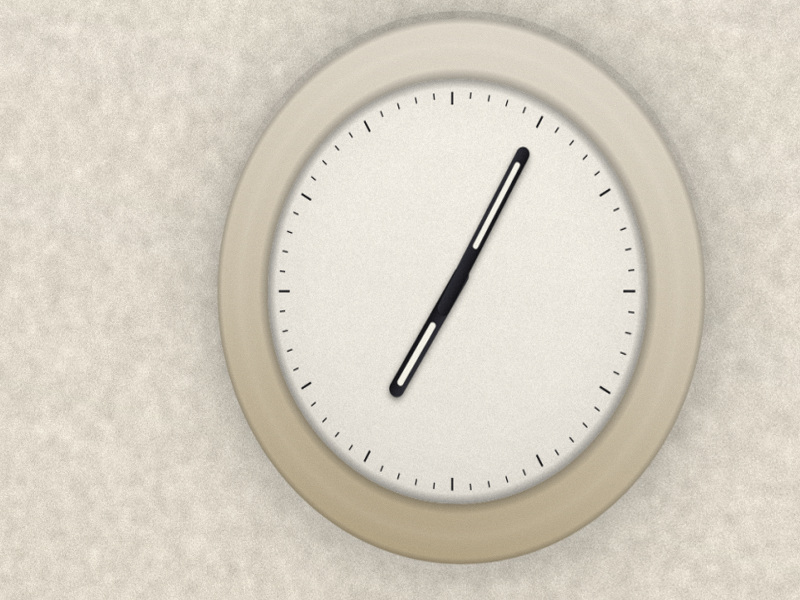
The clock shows {"hour": 7, "minute": 5}
